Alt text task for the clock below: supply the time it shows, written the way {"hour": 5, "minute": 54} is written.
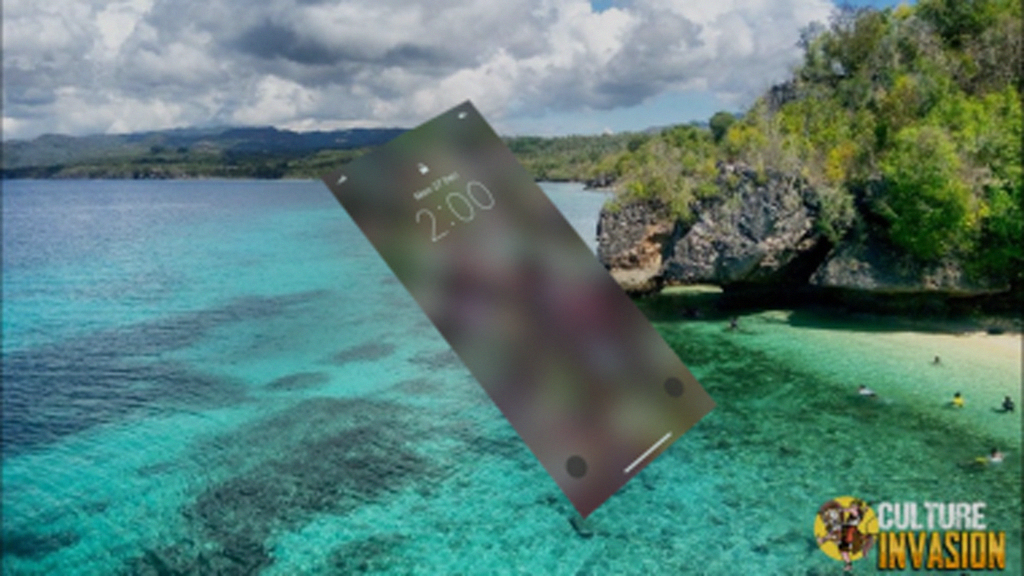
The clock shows {"hour": 2, "minute": 0}
